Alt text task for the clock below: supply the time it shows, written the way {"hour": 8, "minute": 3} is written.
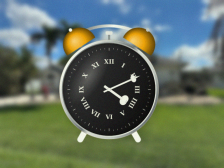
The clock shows {"hour": 4, "minute": 11}
